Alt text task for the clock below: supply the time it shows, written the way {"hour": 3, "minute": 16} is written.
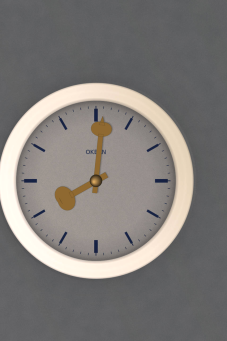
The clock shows {"hour": 8, "minute": 1}
